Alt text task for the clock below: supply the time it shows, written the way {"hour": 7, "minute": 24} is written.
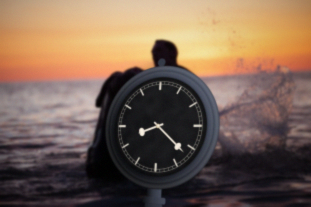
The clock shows {"hour": 8, "minute": 22}
